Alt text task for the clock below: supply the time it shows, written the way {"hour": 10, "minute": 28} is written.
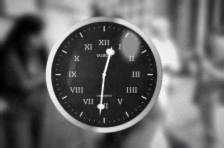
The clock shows {"hour": 12, "minute": 31}
